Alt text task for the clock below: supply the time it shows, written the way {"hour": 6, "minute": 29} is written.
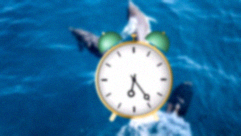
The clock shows {"hour": 6, "minute": 24}
